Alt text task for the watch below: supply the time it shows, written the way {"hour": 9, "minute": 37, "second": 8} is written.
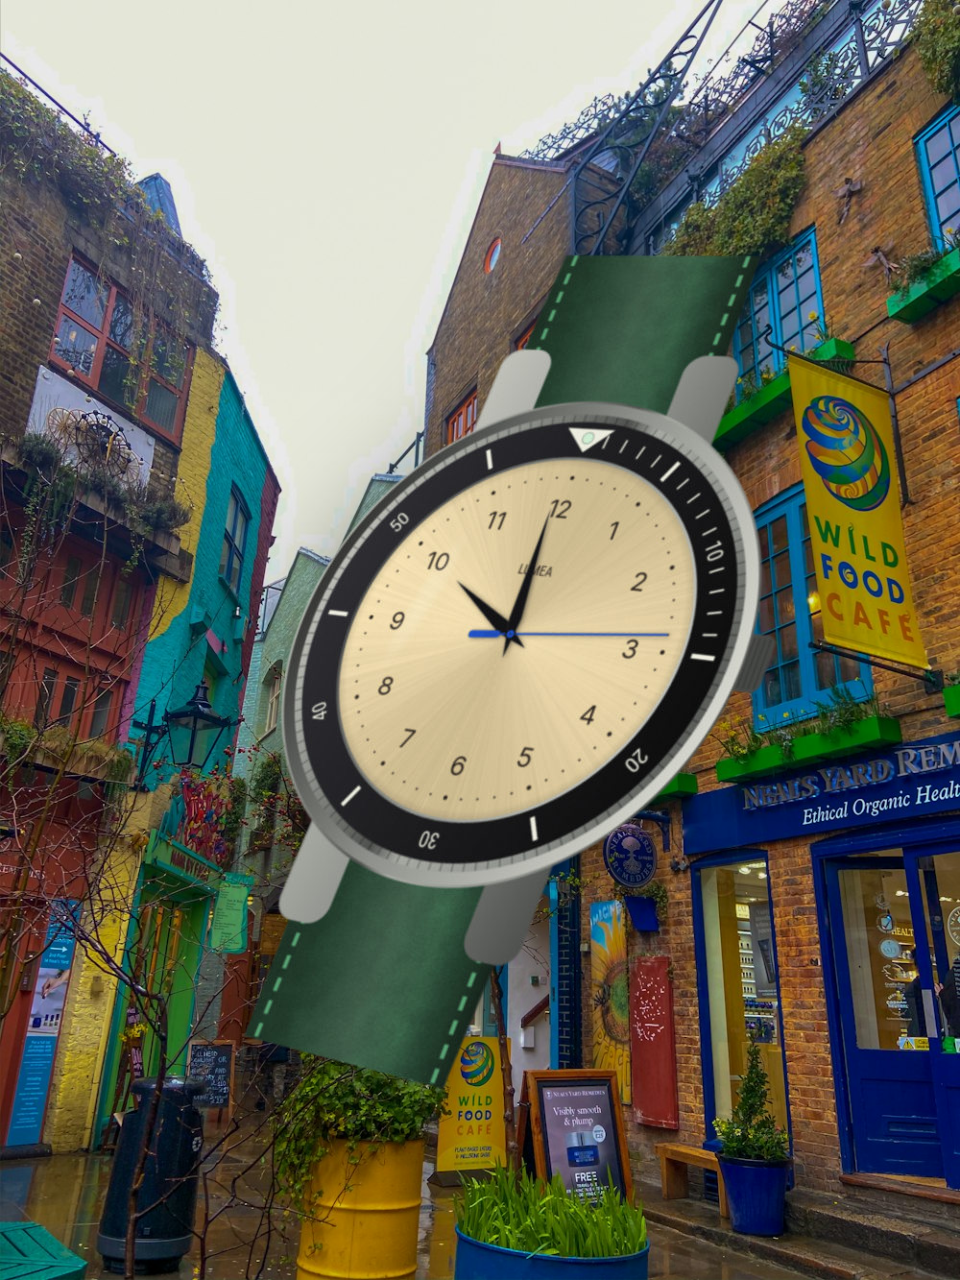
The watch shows {"hour": 9, "minute": 59, "second": 14}
